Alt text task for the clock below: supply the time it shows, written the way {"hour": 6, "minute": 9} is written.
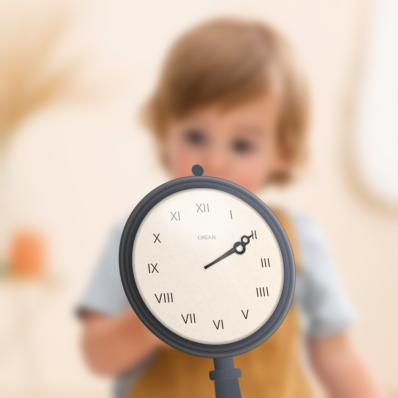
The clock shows {"hour": 2, "minute": 10}
